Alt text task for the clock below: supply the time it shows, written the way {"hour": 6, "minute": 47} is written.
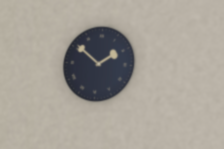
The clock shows {"hour": 1, "minute": 51}
